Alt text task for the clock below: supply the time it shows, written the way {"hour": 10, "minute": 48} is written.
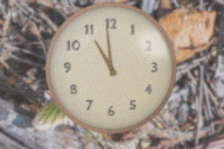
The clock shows {"hour": 10, "minute": 59}
